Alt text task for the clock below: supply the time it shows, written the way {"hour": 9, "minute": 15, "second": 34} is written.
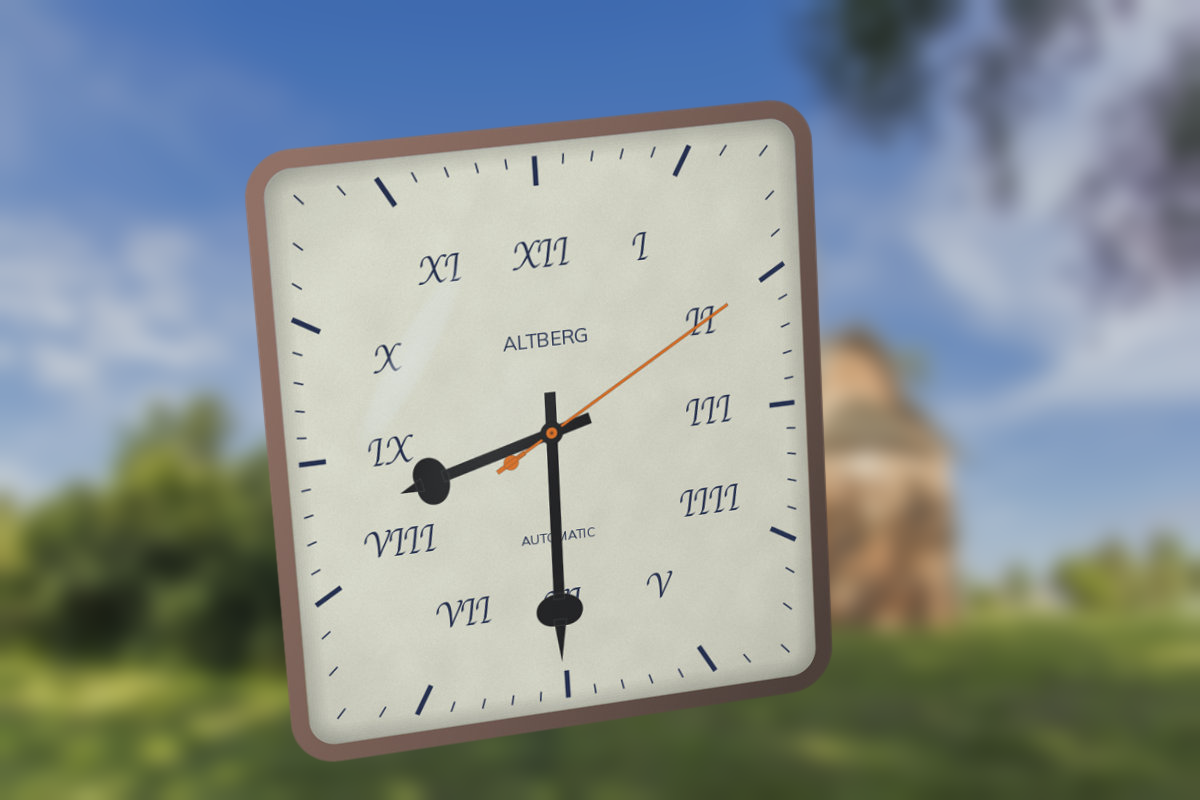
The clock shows {"hour": 8, "minute": 30, "second": 10}
